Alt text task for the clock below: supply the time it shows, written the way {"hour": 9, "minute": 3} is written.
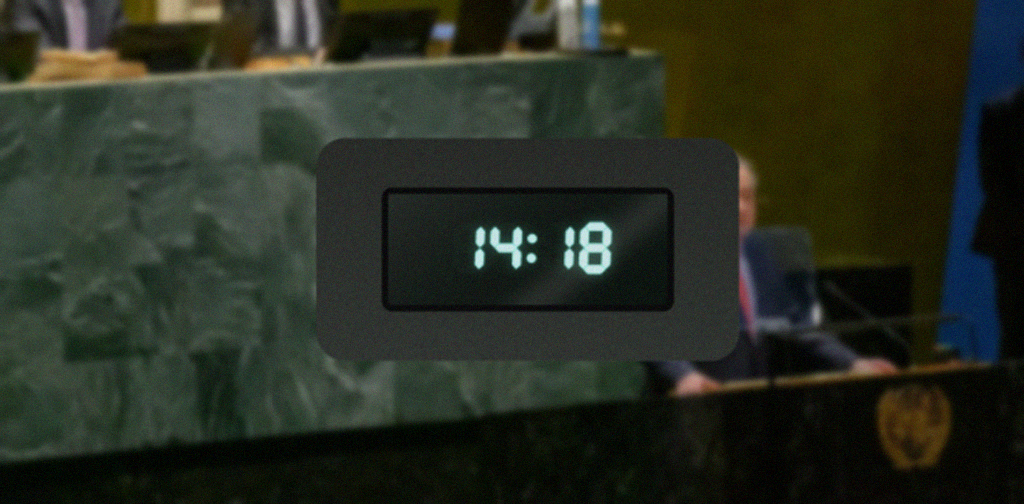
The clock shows {"hour": 14, "minute": 18}
